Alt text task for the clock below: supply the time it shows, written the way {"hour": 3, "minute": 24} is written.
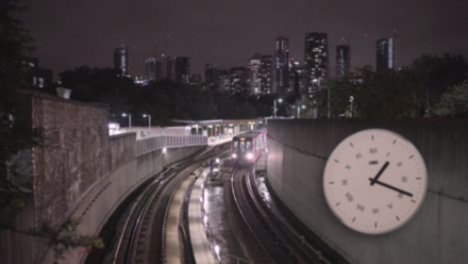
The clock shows {"hour": 1, "minute": 19}
